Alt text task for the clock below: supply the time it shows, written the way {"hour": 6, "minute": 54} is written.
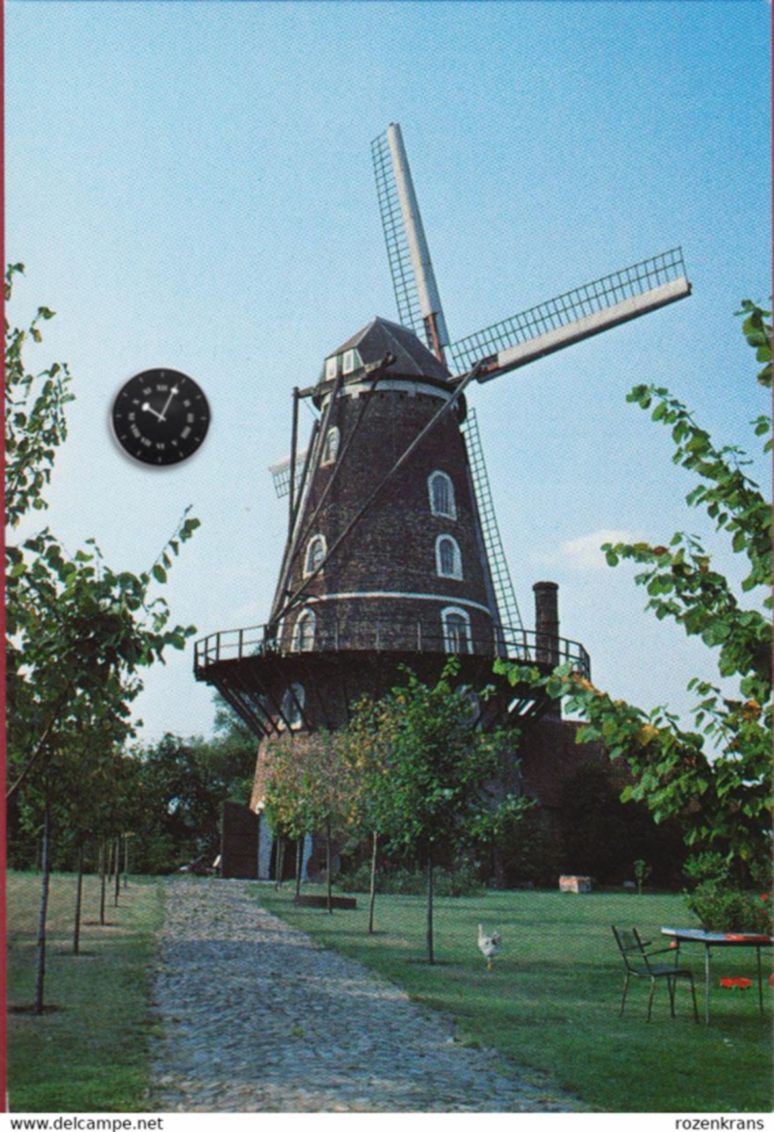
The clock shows {"hour": 10, "minute": 4}
